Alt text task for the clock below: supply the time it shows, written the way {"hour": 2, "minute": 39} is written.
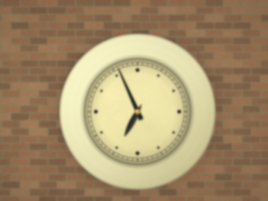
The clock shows {"hour": 6, "minute": 56}
